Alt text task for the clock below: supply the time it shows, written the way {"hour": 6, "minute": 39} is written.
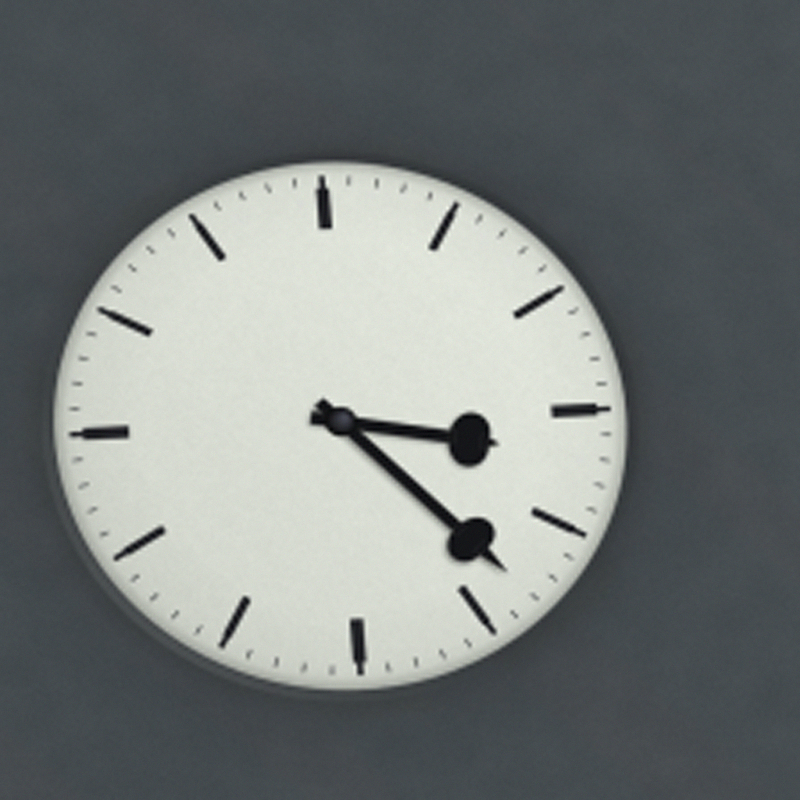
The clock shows {"hour": 3, "minute": 23}
